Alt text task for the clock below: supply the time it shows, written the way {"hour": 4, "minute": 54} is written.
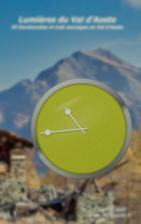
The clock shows {"hour": 10, "minute": 44}
